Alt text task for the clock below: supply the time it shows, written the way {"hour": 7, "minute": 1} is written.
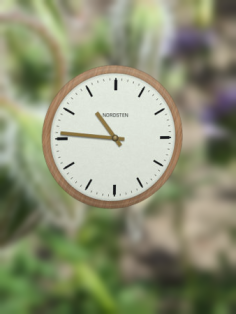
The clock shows {"hour": 10, "minute": 46}
